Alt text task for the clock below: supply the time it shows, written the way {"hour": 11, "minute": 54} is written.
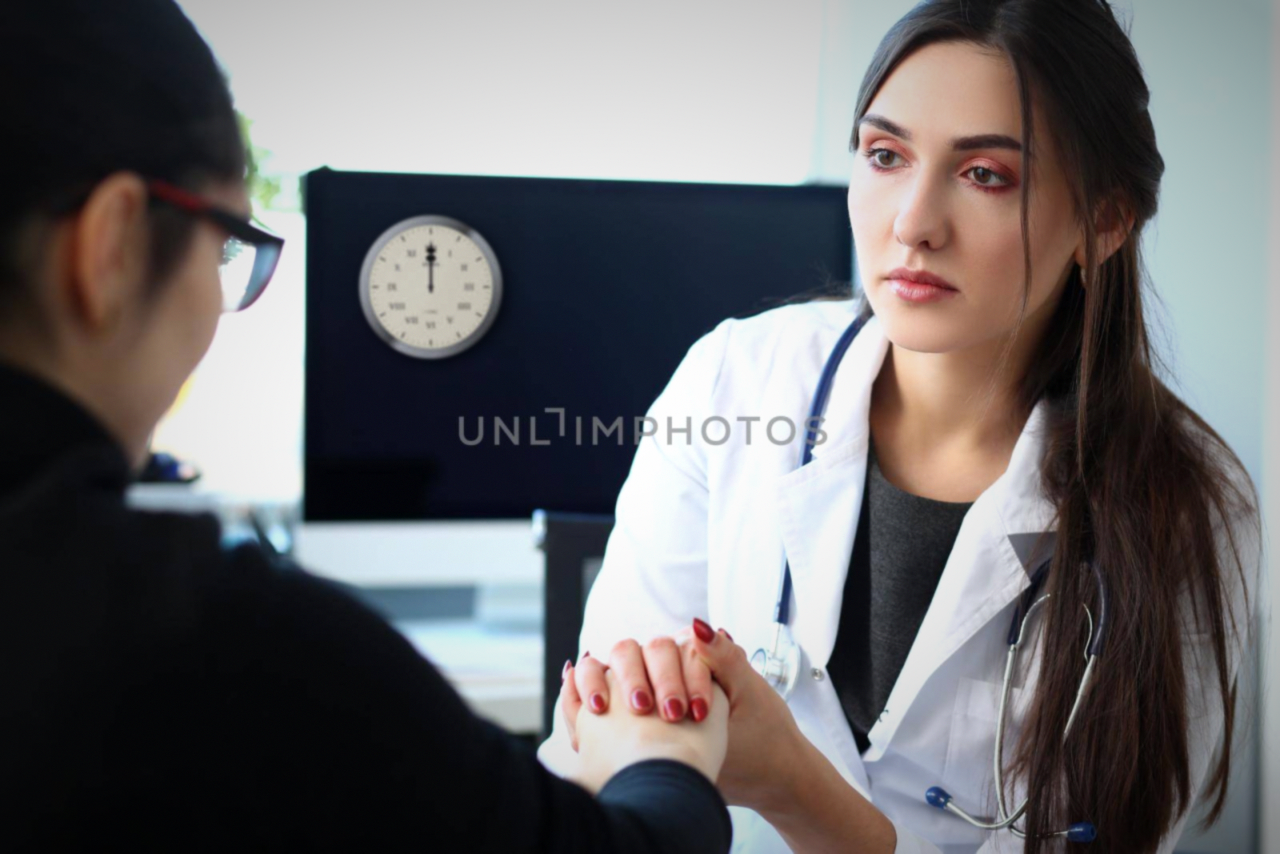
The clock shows {"hour": 12, "minute": 0}
